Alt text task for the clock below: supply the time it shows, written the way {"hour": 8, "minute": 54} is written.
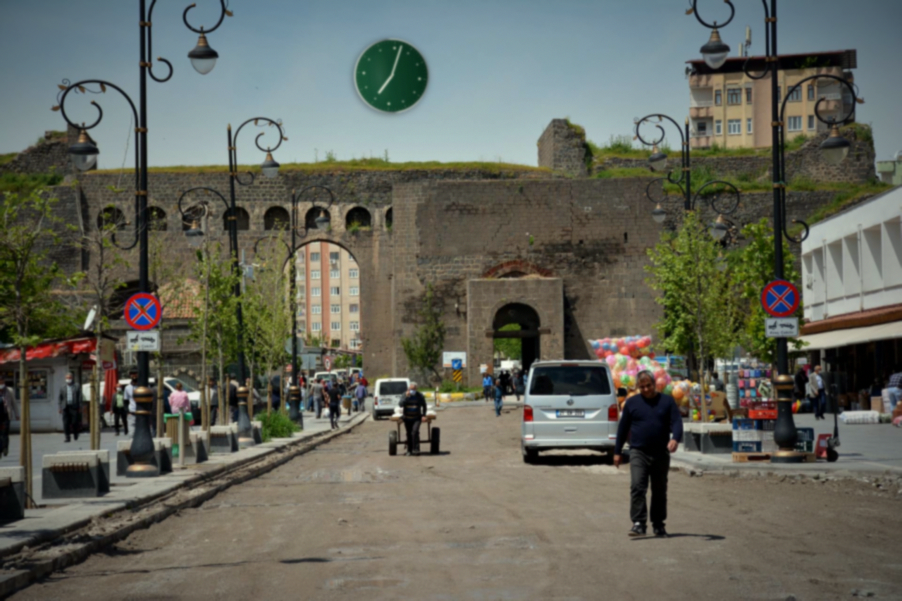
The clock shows {"hour": 7, "minute": 2}
